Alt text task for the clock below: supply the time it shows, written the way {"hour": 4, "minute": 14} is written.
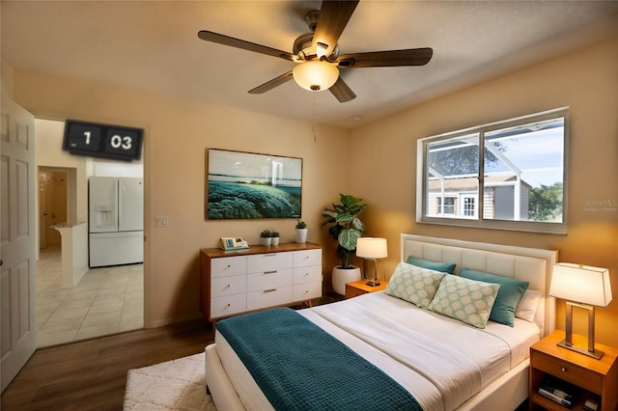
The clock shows {"hour": 1, "minute": 3}
